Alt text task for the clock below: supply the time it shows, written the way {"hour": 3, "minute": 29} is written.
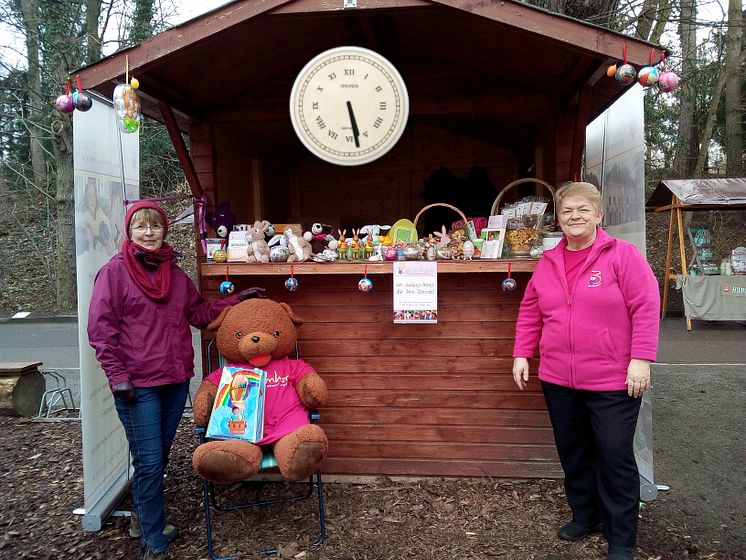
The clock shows {"hour": 5, "minute": 28}
